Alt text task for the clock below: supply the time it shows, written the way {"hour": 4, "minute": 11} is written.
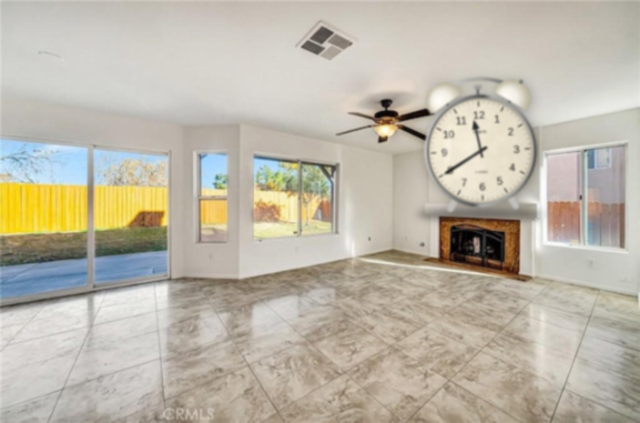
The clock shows {"hour": 11, "minute": 40}
